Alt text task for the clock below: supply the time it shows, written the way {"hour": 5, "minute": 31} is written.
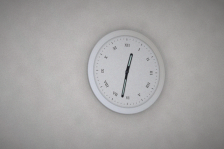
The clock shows {"hour": 12, "minute": 32}
